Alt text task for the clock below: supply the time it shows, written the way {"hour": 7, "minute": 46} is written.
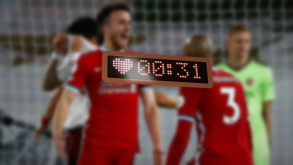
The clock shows {"hour": 0, "minute": 31}
